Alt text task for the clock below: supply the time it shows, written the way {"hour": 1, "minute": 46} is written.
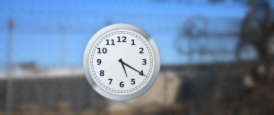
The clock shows {"hour": 5, "minute": 20}
